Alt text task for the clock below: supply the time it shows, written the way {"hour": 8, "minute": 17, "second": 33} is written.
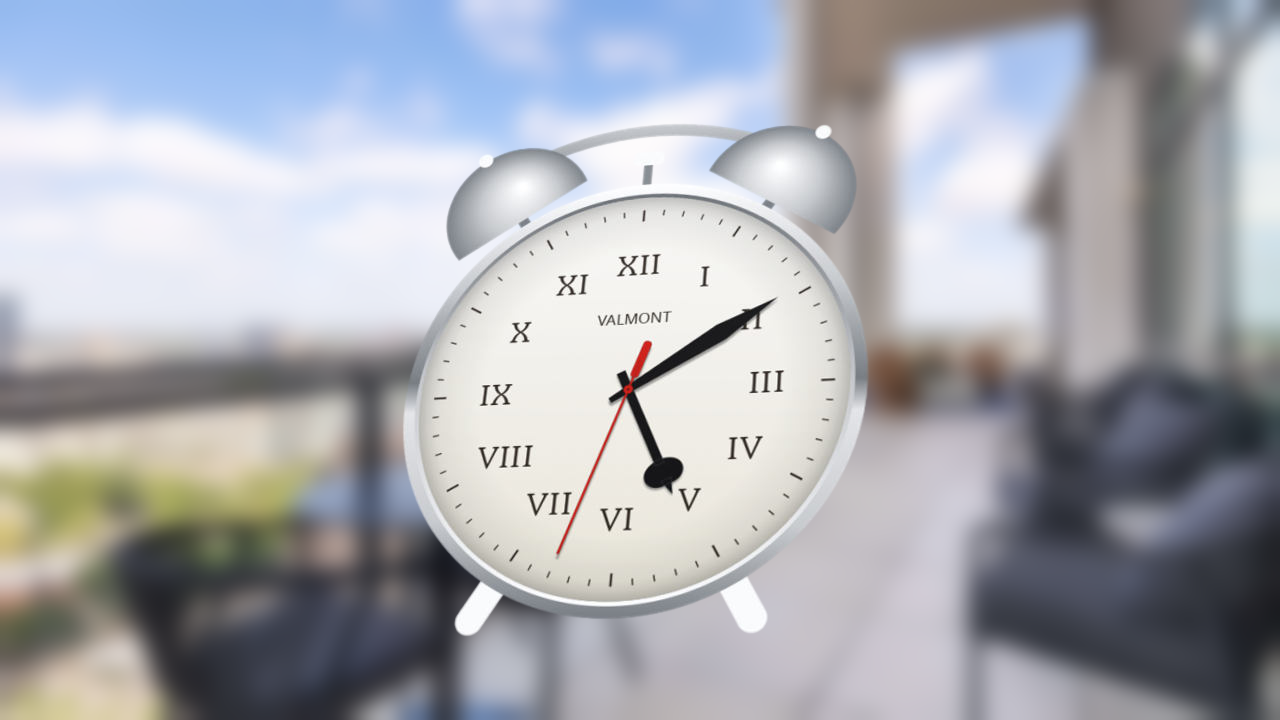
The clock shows {"hour": 5, "minute": 9, "second": 33}
